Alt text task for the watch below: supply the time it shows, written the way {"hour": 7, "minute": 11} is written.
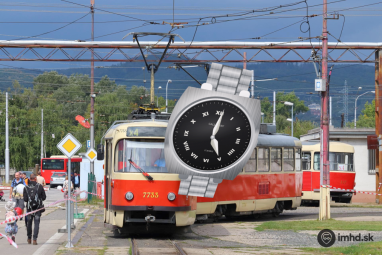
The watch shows {"hour": 5, "minute": 1}
